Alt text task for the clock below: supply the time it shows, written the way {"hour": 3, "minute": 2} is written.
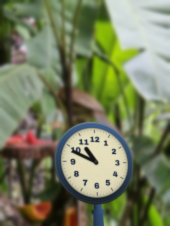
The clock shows {"hour": 10, "minute": 49}
